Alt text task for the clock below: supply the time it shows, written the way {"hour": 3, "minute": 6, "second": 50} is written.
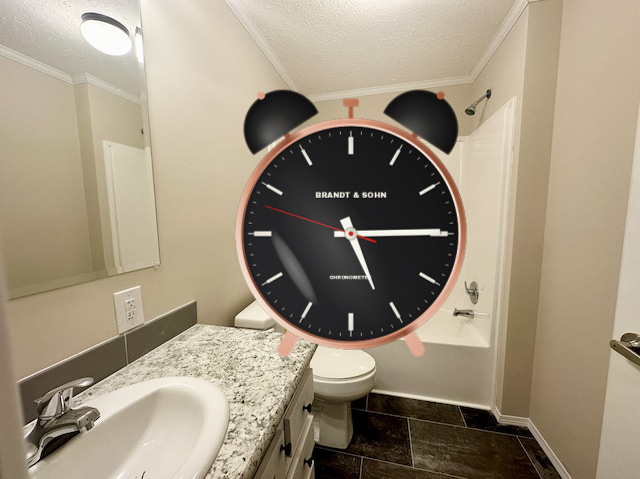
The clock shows {"hour": 5, "minute": 14, "second": 48}
